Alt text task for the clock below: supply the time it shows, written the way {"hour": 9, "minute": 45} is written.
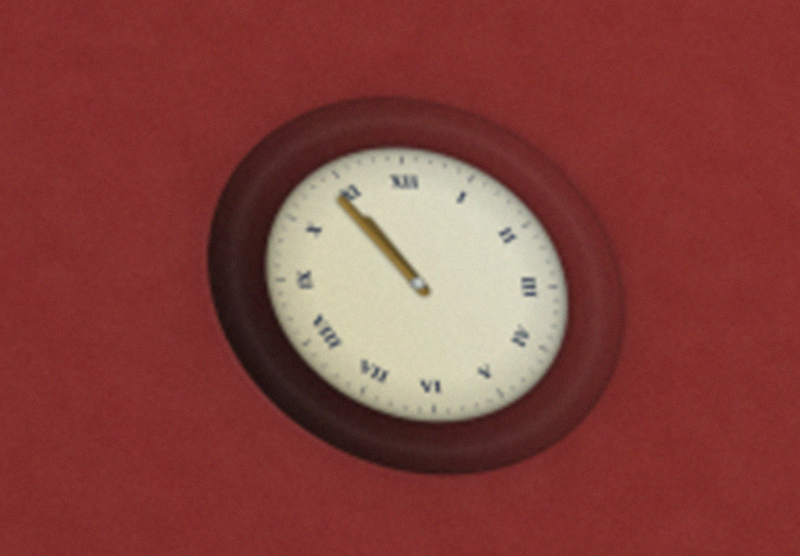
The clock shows {"hour": 10, "minute": 54}
